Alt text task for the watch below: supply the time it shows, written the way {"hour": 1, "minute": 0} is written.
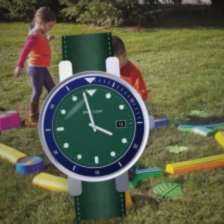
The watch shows {"hour": 3, "minute": 58}
